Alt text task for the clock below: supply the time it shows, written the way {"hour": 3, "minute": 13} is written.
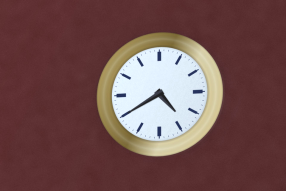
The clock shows {"hour": 4, "minute": 40}
